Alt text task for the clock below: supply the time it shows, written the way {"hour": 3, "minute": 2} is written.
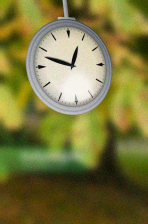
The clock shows {"hour": 12, "minute": 48}
